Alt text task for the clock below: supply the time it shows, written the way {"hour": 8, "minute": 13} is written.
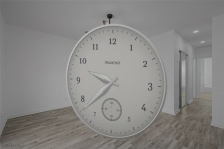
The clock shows {"hour": 9, "minute": 38}
